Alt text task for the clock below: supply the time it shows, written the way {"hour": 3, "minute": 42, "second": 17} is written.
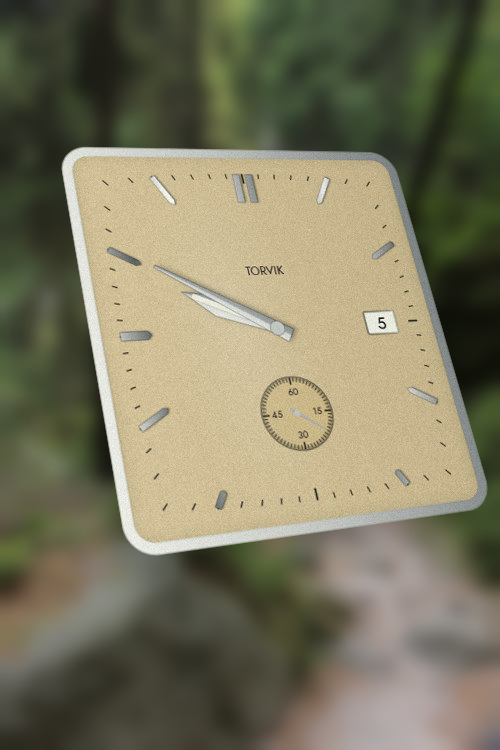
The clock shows {"hour": 9, "minute": 50, "second": 21}
